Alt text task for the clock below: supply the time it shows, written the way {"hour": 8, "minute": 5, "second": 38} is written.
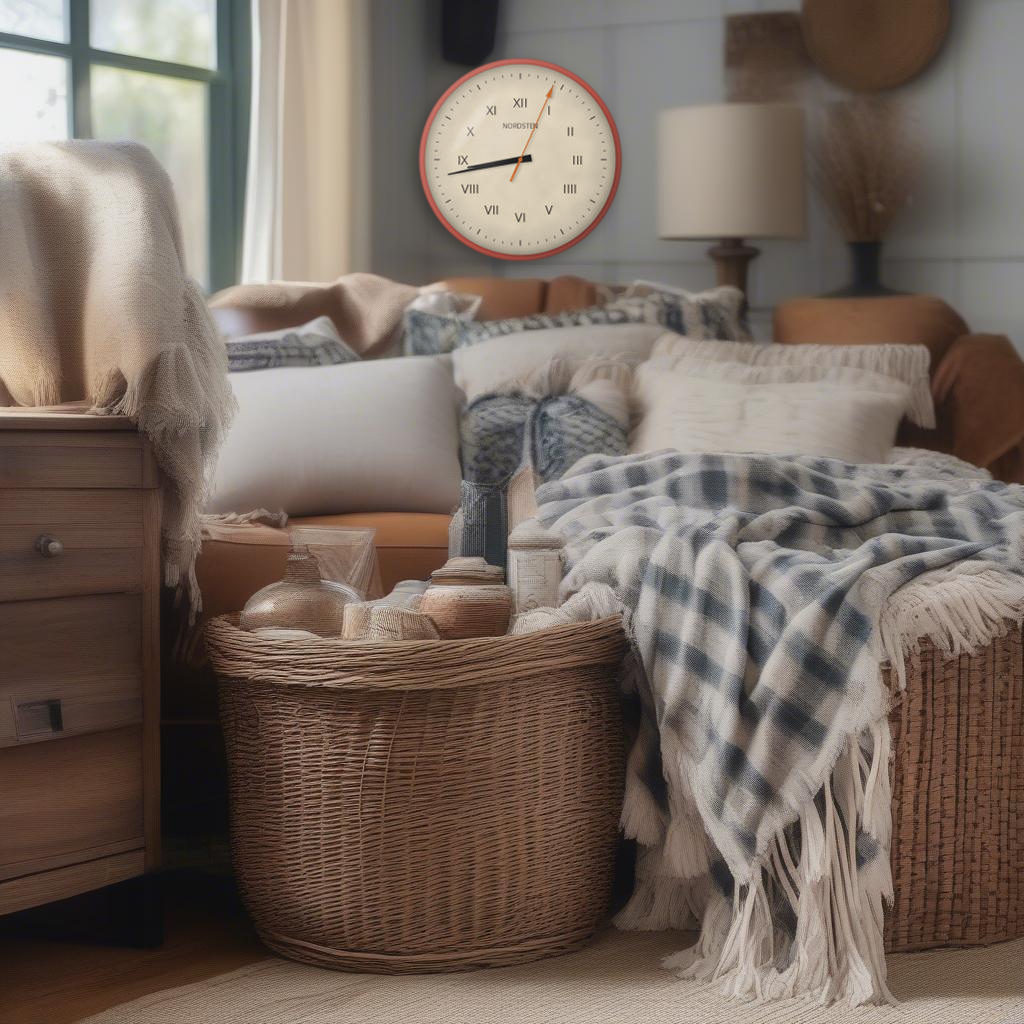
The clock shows {"hour": 8, "minute": 43, "second": 4}
